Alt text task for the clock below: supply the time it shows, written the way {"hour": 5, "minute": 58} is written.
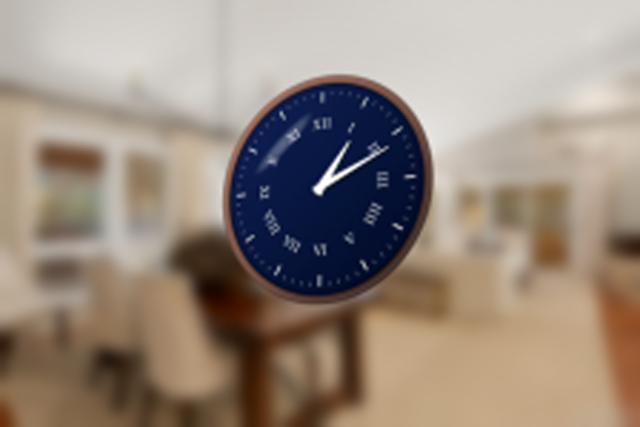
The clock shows {"hour": 1, "minute": 11}
